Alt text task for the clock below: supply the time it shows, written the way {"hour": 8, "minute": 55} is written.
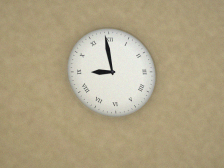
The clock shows {"hour": 8, "minute": 59}
